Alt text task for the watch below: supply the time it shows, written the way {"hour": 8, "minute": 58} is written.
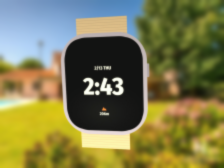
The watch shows {"hour": 2, "minute": 43}
